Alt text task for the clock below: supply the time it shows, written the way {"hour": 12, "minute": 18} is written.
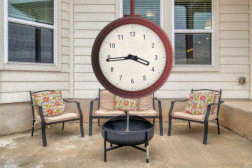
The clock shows {"hour": 3, "minute": 44}
